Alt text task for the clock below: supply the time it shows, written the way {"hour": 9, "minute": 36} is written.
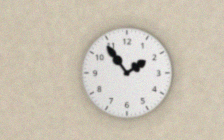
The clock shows {"hour": 1, "minute": 54}
